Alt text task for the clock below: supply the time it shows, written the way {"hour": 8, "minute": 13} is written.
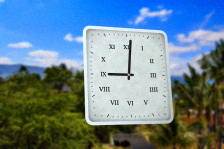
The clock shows {"hour": 9, "minute": 1}
